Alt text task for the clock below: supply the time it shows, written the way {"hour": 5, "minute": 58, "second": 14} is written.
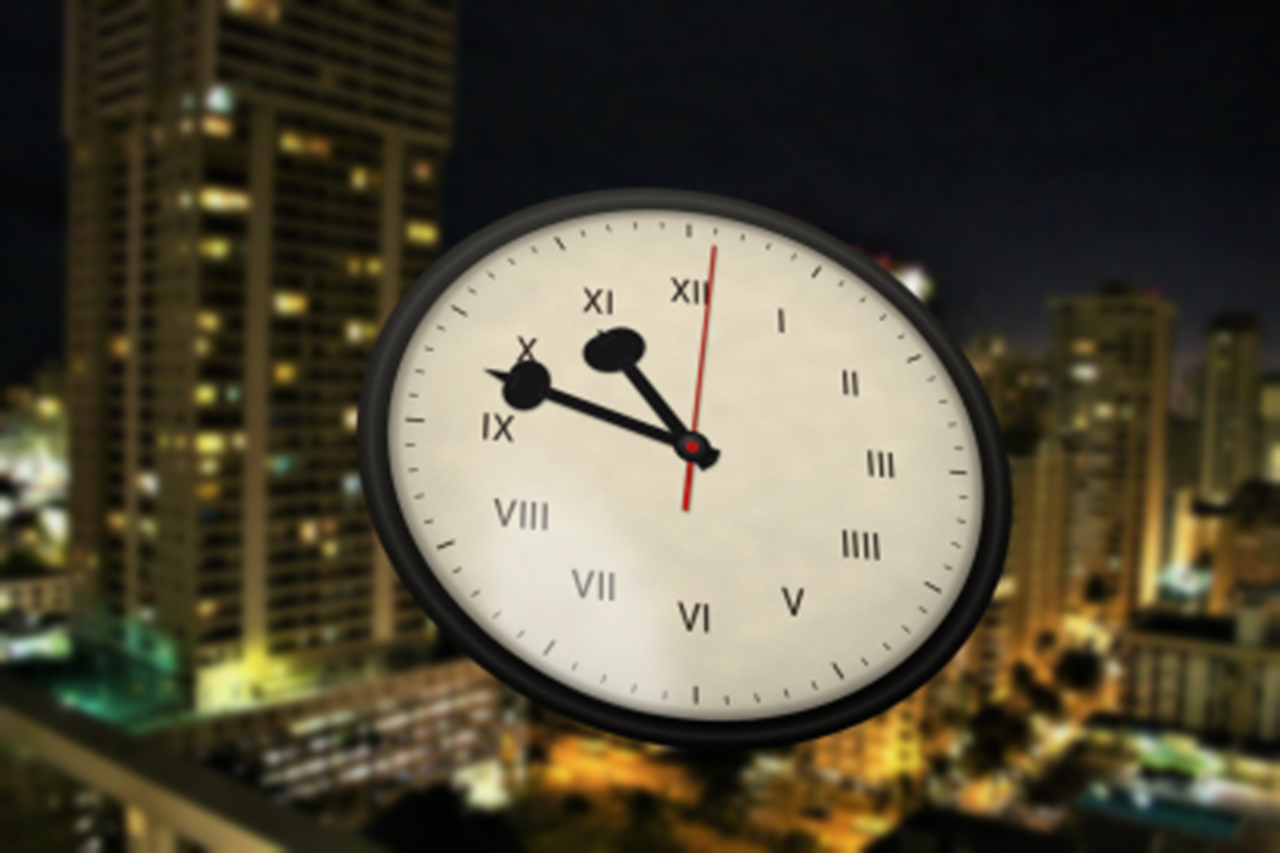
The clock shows {"hour": 10, "minute": 48, "second": 1}
